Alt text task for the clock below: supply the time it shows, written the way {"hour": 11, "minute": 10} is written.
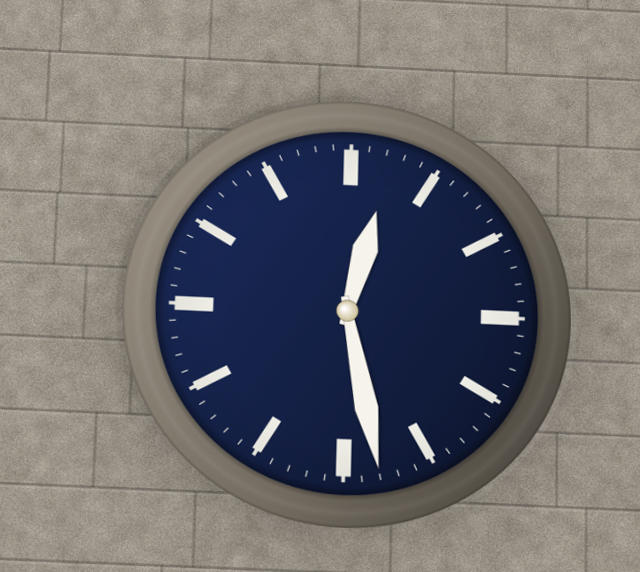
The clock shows {"hour": 12, "minute": 28}
